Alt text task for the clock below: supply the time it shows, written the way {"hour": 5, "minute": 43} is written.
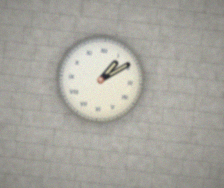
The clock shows {"hour": 1, "minute": 9}
